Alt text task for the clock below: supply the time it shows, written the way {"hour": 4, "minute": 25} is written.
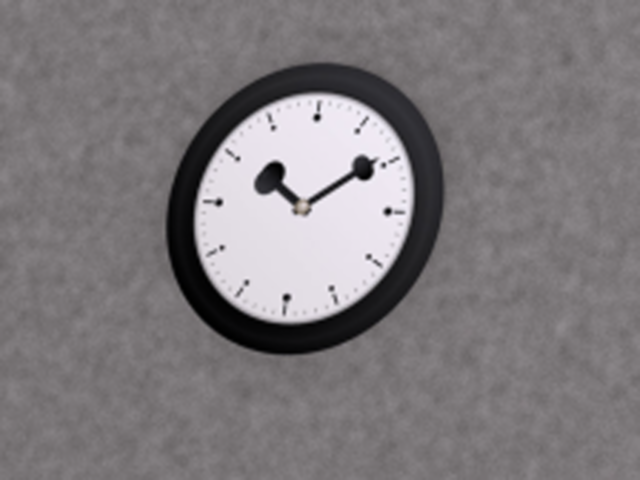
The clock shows {"hour": 10, "minute": 9}
